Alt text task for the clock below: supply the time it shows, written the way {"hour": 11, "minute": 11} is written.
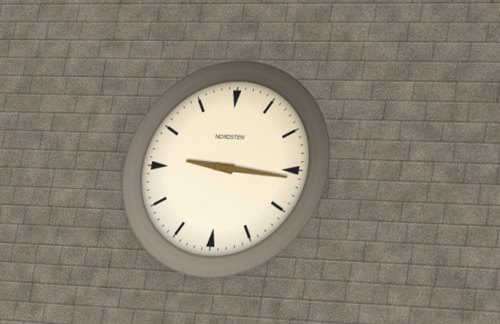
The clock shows {"hour": 9, "minute": 16}
